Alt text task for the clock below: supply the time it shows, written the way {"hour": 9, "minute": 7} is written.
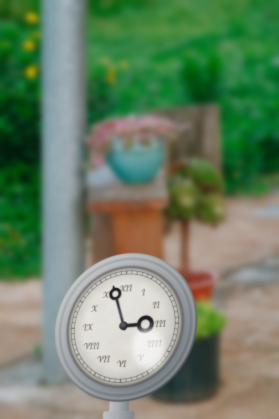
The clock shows {"hour": 2, "minute": 57}
